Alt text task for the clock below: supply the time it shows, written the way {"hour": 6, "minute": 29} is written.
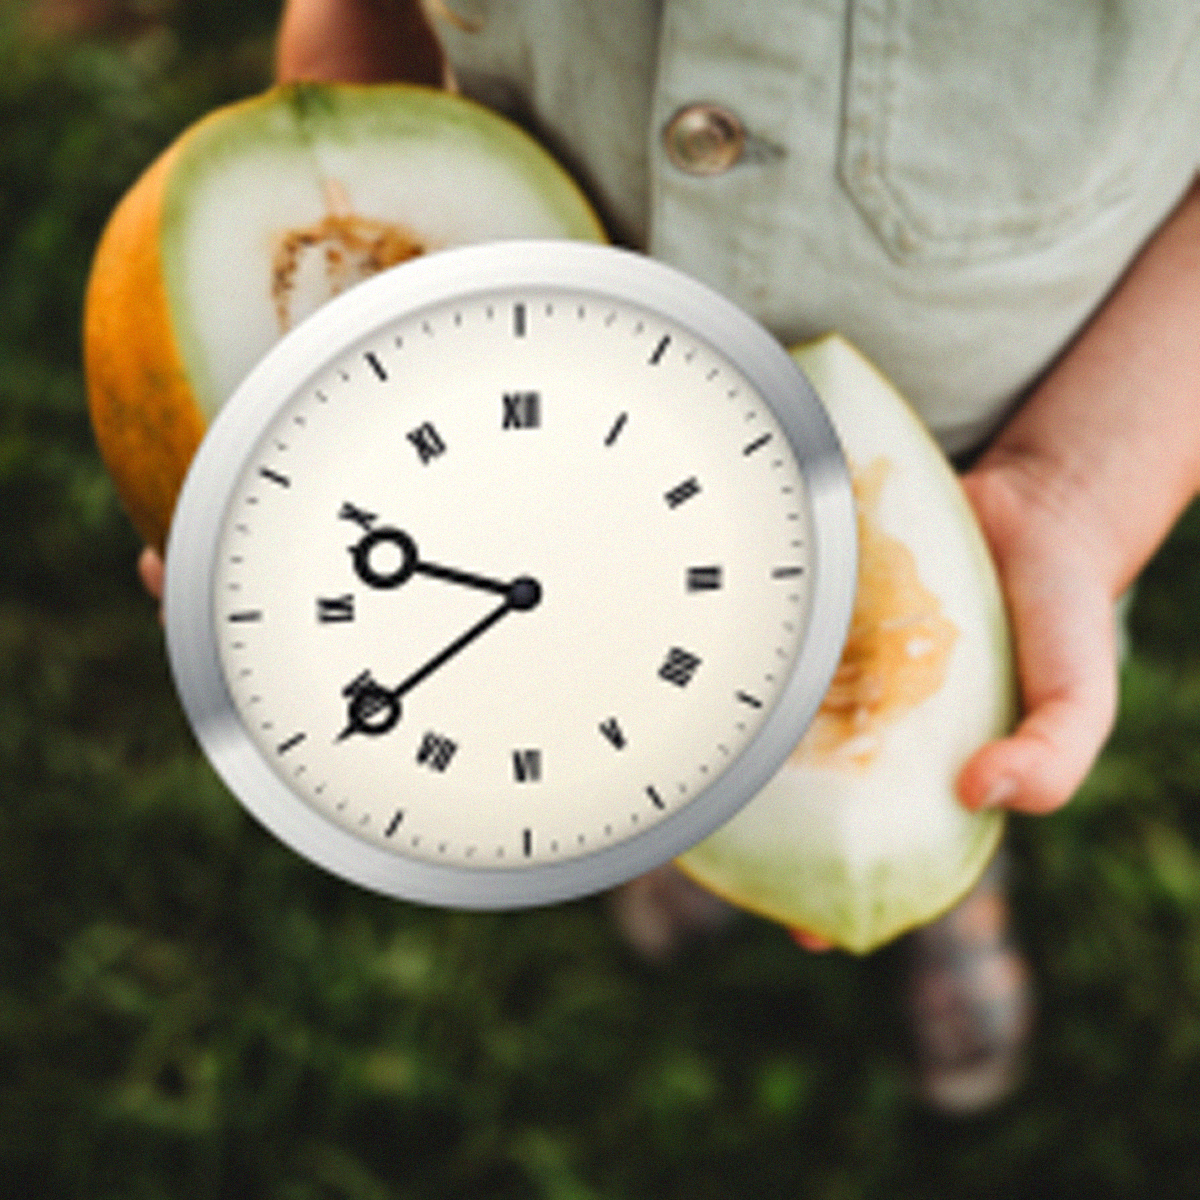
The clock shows {"hour": 9, "minute": 39}
